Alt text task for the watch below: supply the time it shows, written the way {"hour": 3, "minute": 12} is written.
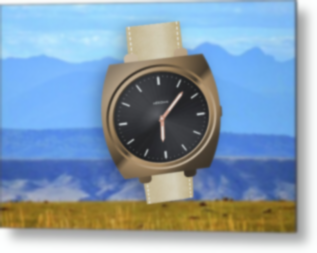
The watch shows {"hour": 6, "minute": 7}
